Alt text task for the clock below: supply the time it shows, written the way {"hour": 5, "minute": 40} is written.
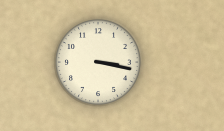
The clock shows {"hour": 3, "minute": 17}
